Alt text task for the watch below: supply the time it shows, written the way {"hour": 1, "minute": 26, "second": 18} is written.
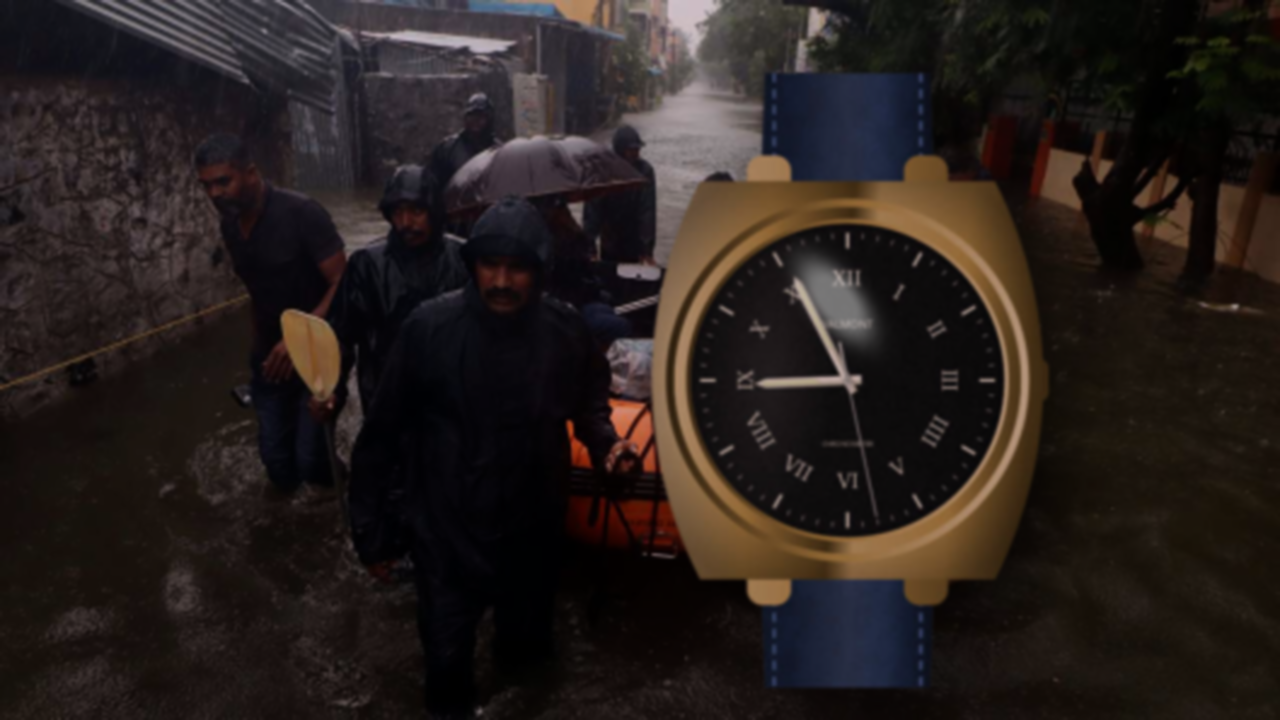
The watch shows {"hour": 8, "minute": 55, "second": 28}
